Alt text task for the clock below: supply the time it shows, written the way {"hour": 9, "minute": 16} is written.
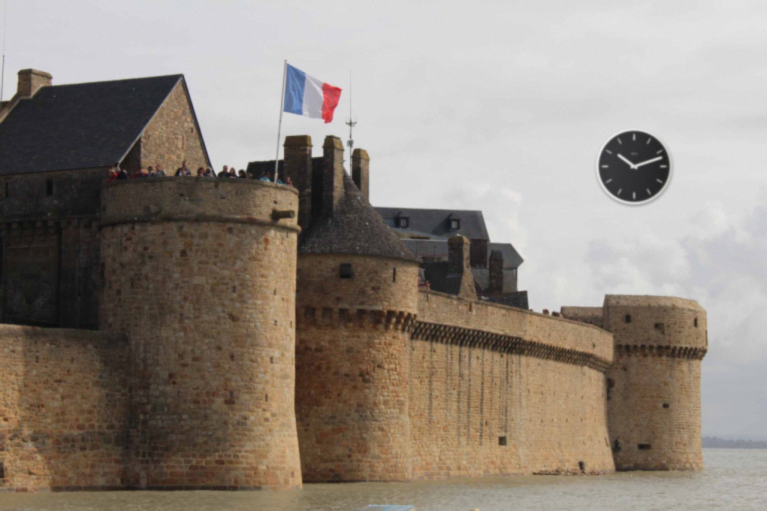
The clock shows {"hour": 10, "minute": 12}
